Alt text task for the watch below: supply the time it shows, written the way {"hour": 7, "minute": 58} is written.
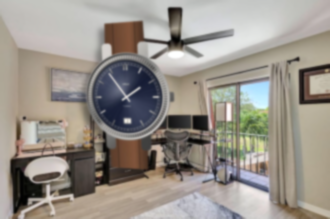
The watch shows {"hour": 1, "minute": 54}
